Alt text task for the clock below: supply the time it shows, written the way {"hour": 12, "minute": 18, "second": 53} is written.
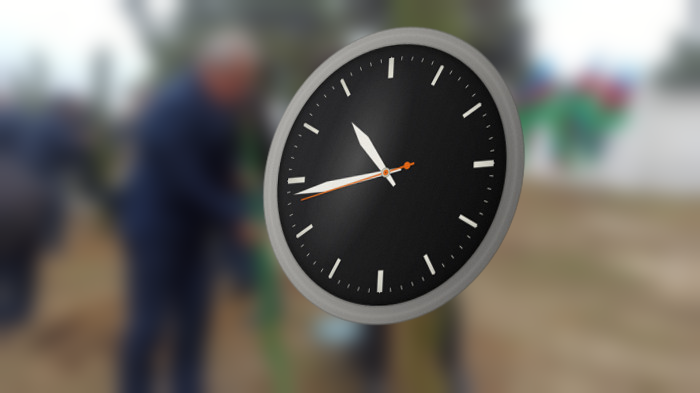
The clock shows {"hour": 10, "minute": 43, "second": 43}
